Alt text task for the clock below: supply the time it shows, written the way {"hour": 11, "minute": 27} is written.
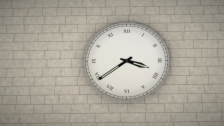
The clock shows {"hour": 3, "minute": 39}
